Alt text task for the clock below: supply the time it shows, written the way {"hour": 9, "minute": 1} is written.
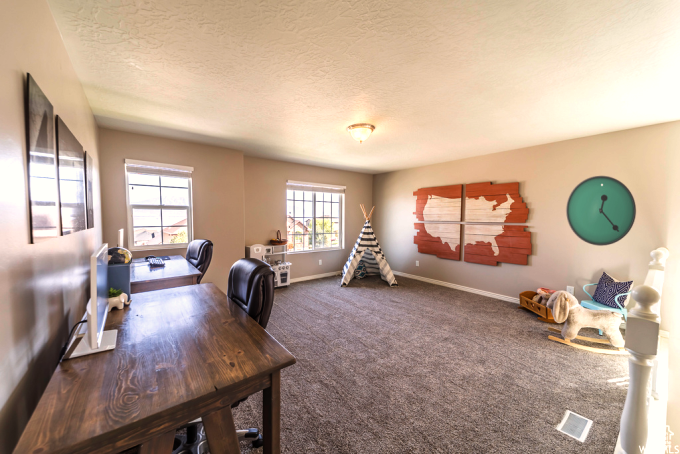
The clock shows {"hour": 12, "minute": 23}
